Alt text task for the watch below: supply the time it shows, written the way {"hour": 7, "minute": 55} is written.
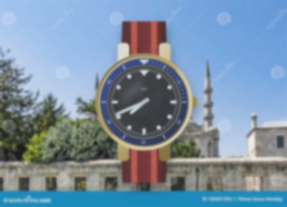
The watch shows {"hour": 7, "minute": 41}
